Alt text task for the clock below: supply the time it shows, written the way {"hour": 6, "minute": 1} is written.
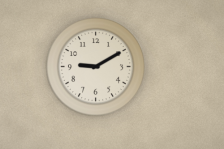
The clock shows {"hour": 9, "minute": 10}
